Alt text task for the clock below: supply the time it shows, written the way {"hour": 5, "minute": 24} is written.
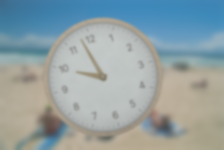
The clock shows {"hour": 9, "minute": 58}
